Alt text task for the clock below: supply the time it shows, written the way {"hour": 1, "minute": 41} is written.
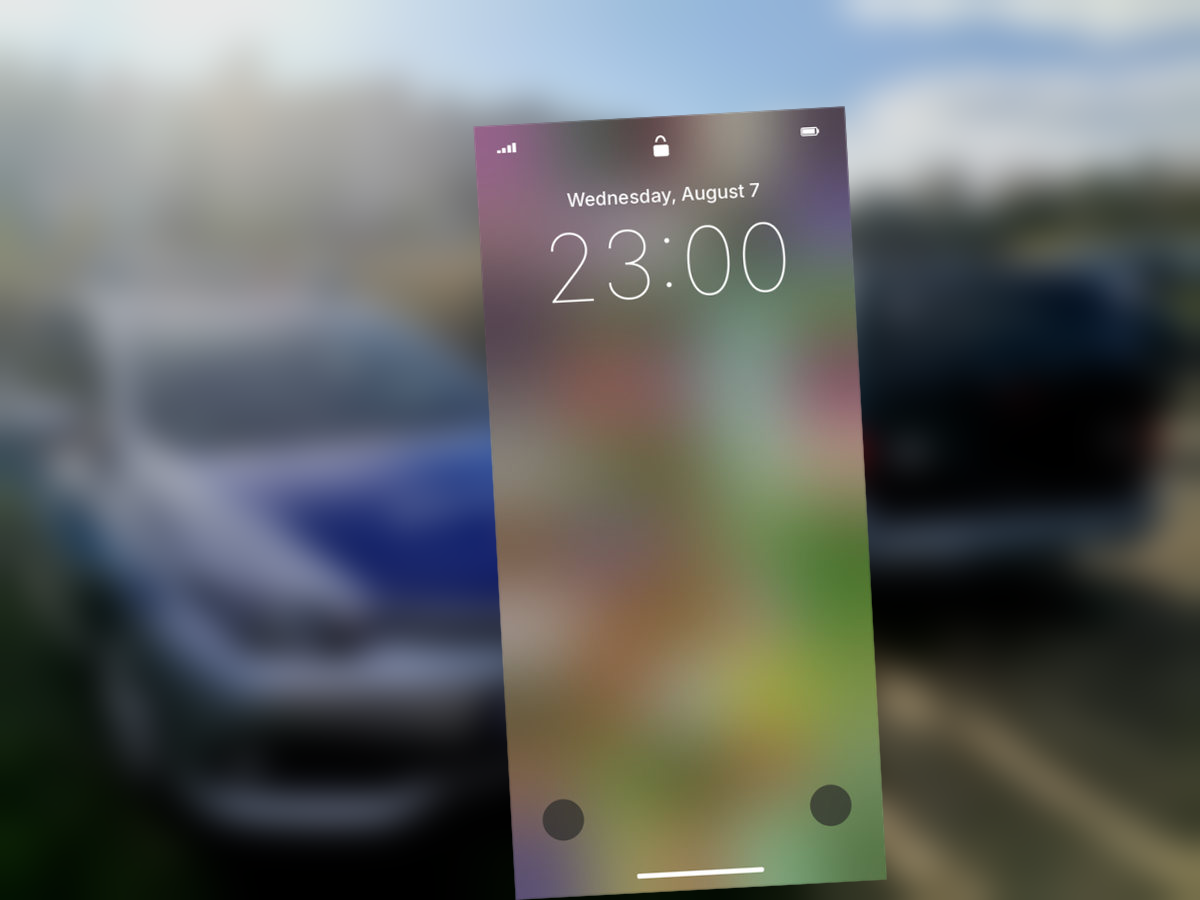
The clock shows {"hour": 23, "minute": 0}
